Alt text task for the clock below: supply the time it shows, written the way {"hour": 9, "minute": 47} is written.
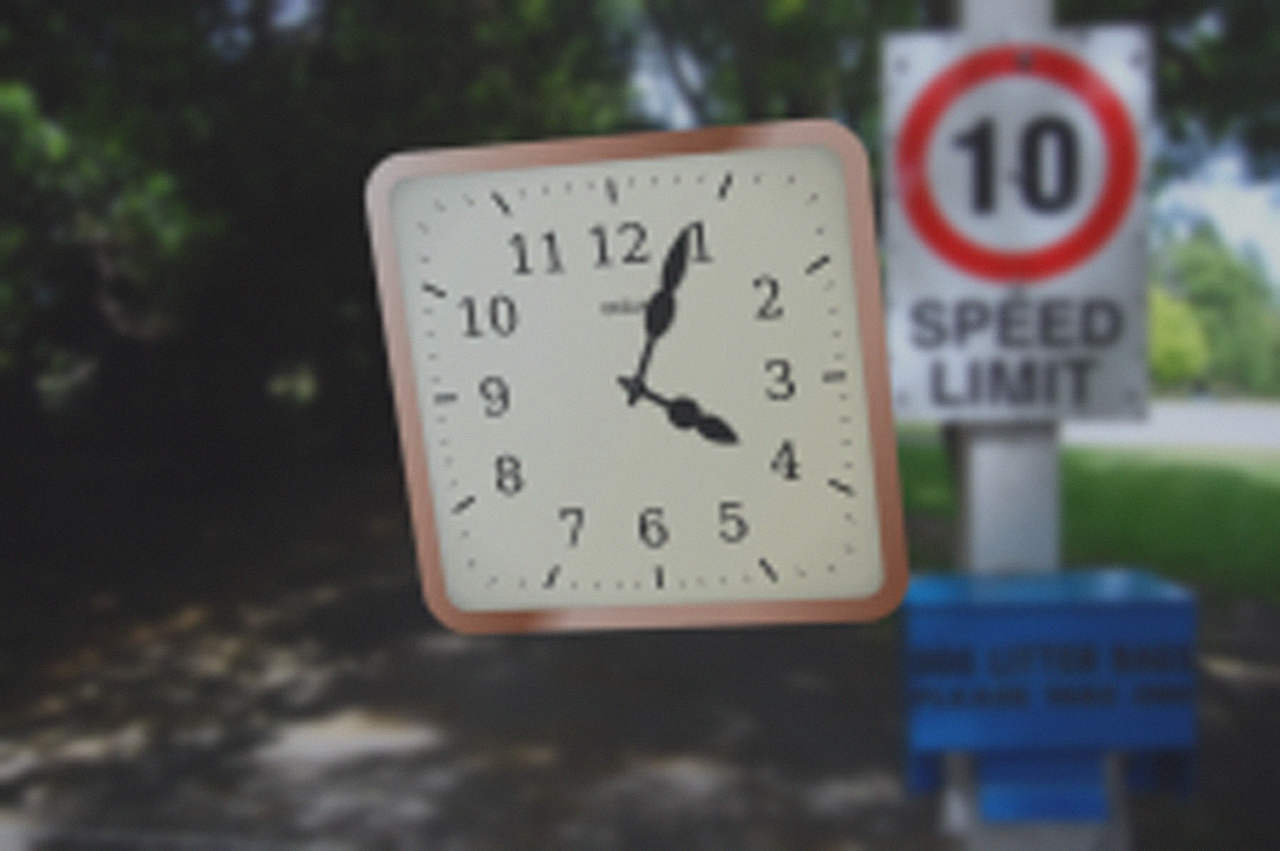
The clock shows {"hour": 4, "minute": 4}
